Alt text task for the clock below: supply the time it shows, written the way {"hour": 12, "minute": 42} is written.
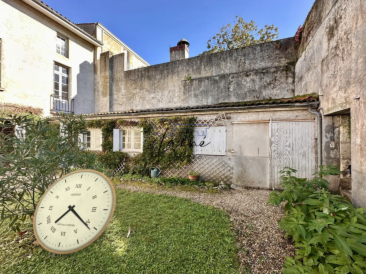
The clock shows {"hour": 7, "minute": 21}
